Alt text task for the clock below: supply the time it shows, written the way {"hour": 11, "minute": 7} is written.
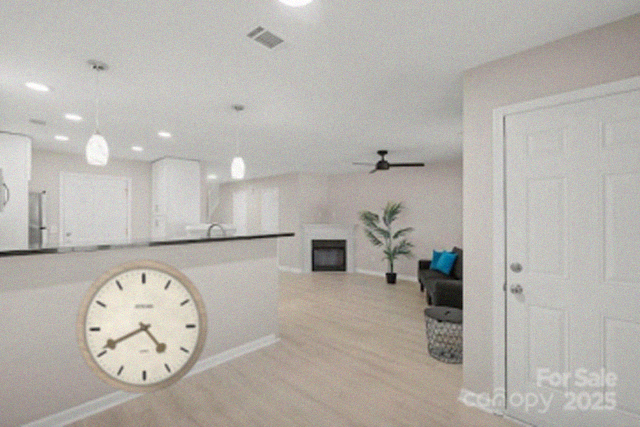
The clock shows {"hour": 4, "minute": 41}
